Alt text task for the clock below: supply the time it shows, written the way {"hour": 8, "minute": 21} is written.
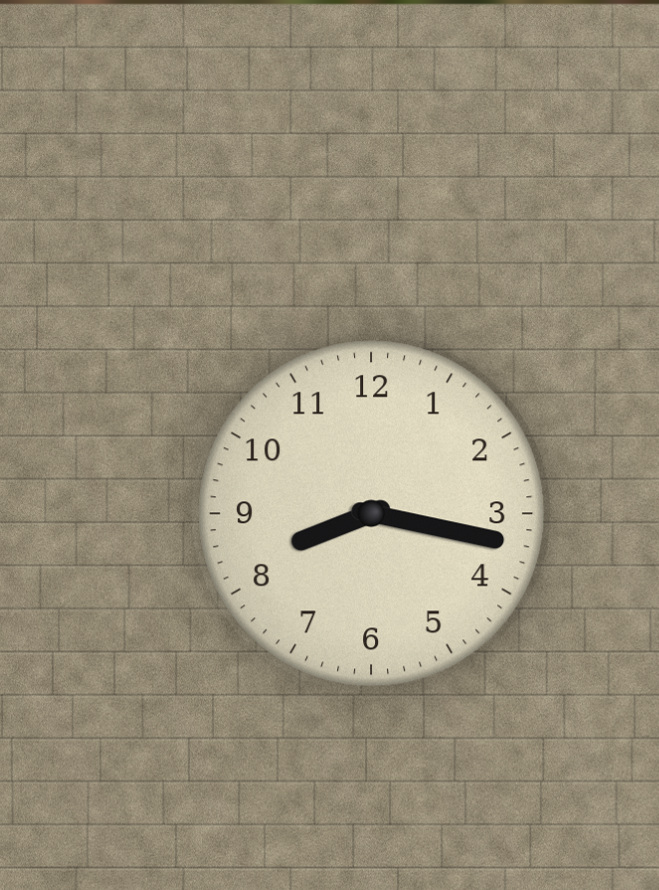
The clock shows {"hour": 8, "minute": 17}
